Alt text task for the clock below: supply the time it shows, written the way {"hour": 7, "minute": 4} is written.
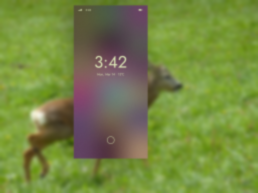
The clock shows {"hour": 3, "minute": 42}
